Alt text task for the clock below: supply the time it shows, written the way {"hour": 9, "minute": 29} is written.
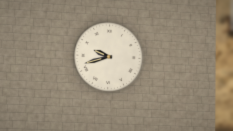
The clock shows {"hour": 9, "minute": 42}
